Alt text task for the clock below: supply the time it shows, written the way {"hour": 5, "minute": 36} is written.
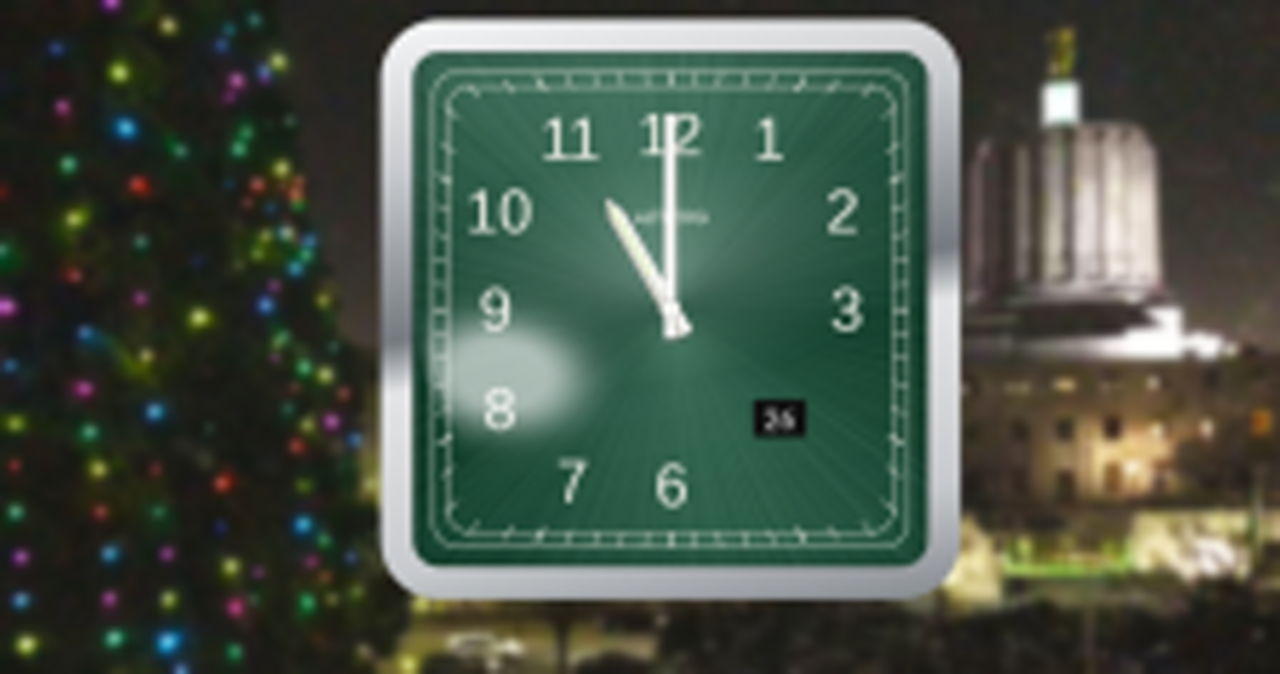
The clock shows {"hour": 11, "minute": 0}
